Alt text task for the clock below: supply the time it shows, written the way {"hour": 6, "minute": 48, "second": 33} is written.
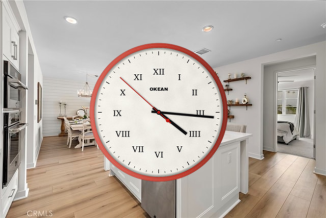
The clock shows {"hour": 4, "minute": 15, "second": 52}
